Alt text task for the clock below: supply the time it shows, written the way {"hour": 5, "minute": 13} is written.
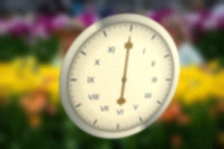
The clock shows {"hour": 6, "minute": 0}
